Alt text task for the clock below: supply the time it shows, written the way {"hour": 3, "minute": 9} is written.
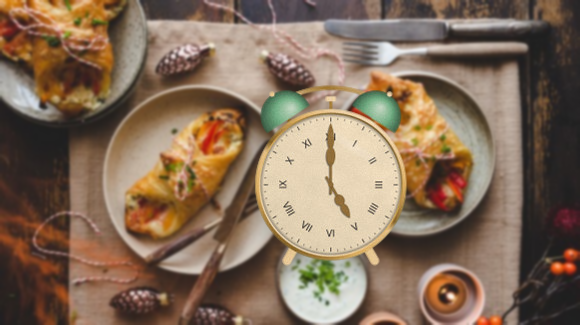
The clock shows {"hour": 5, "minute": 0}
